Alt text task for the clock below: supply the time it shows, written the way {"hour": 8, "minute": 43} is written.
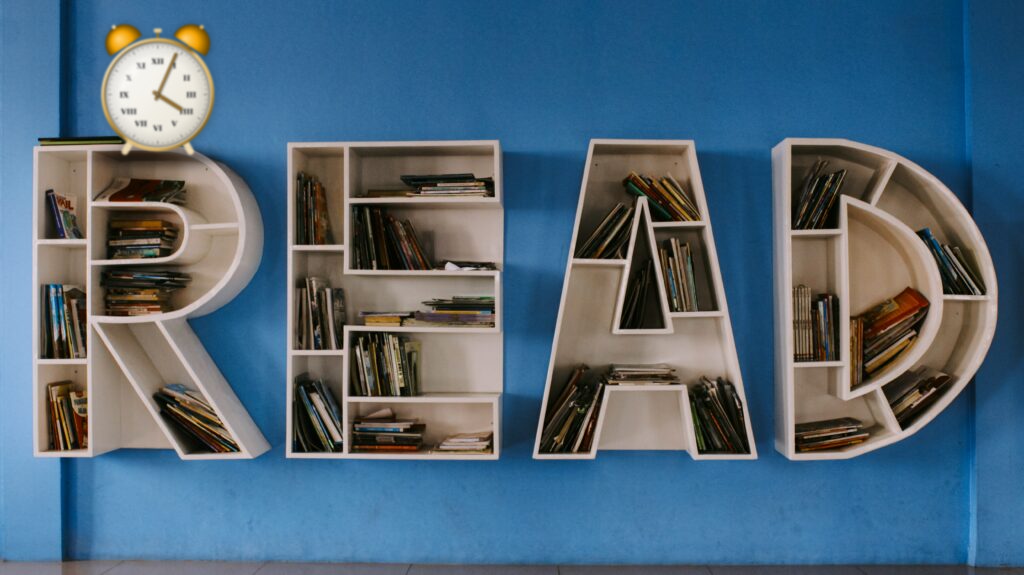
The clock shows {"hour": 4, "minute": 4}
